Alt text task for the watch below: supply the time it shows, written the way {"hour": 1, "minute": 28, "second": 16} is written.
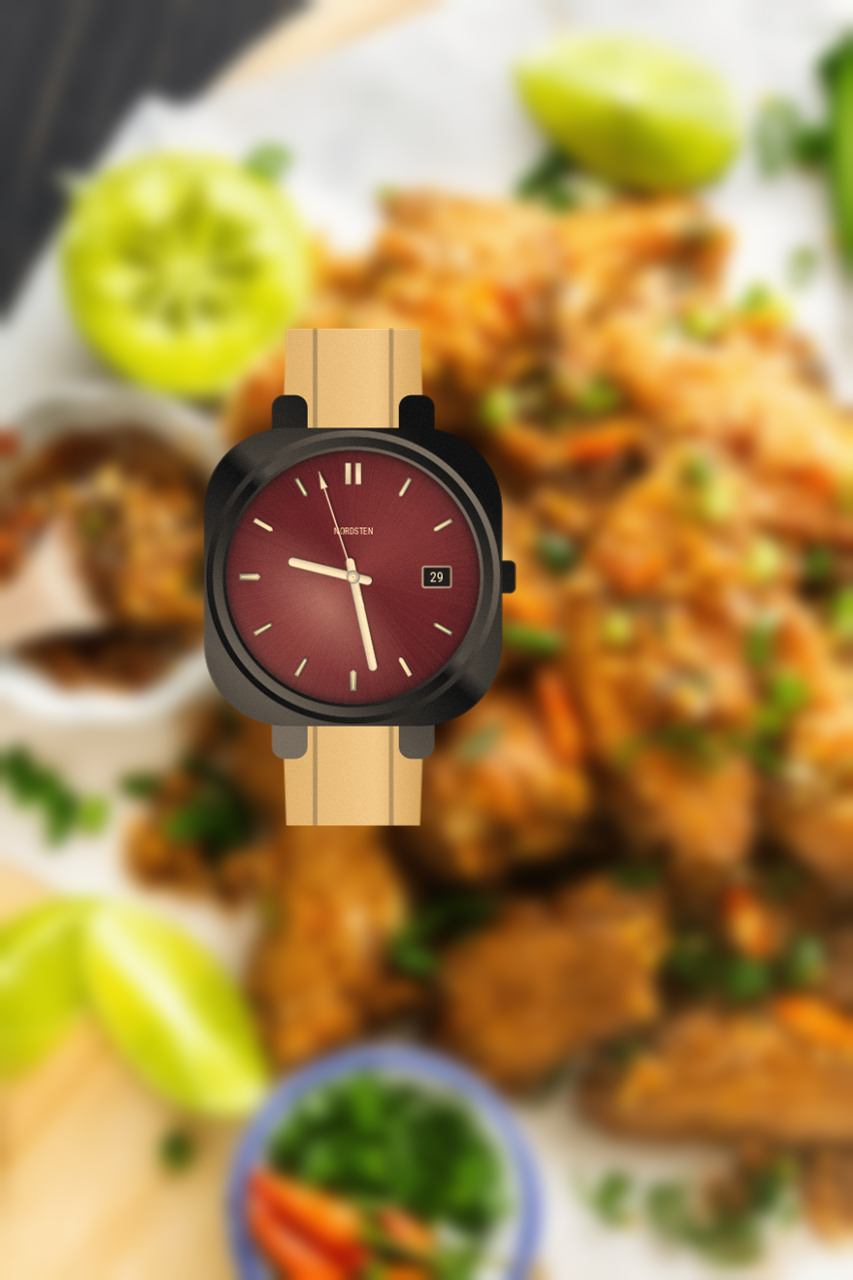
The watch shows {"hour": 9, "minute": 27, "second": 57}
